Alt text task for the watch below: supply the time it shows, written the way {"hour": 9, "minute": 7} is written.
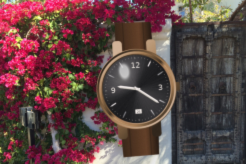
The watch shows {"hour": 9, "minute": 21}
